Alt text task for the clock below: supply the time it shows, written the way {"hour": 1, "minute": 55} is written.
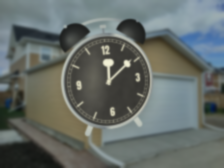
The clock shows {"hour": 12, "minute": 9}
